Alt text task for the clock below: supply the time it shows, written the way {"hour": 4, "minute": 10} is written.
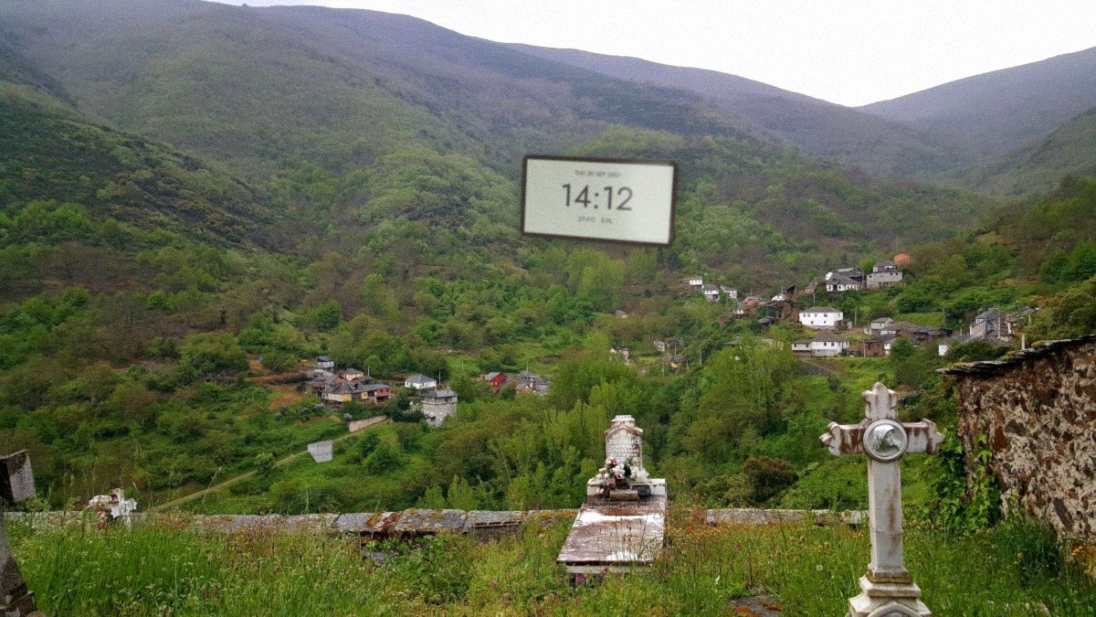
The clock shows {"hour": 14, "minute": 12}
